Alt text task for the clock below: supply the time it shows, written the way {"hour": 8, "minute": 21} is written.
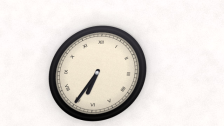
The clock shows {"hour": 6, "minute": 35}
